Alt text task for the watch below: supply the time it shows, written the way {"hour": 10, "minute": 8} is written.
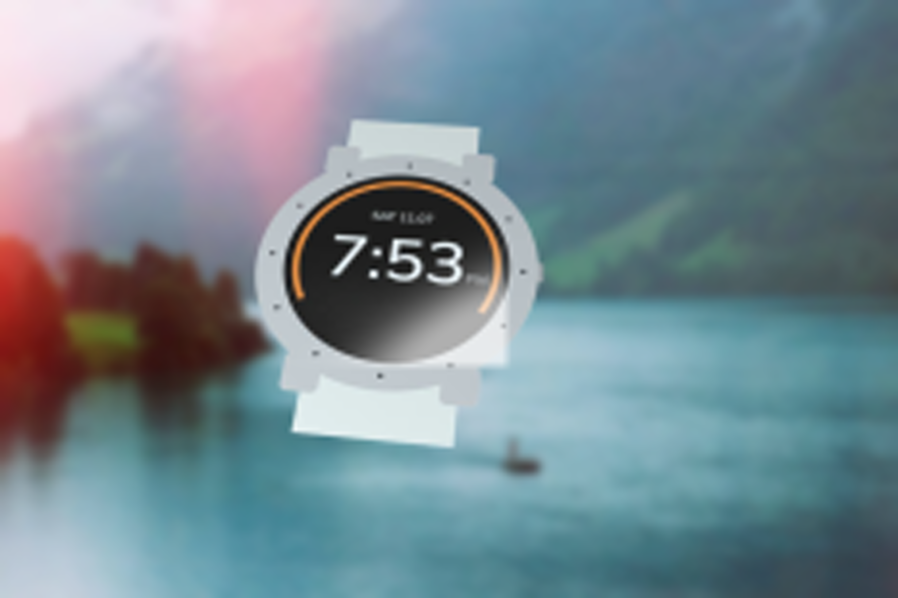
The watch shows {"hour": 7, "minute": 53}
